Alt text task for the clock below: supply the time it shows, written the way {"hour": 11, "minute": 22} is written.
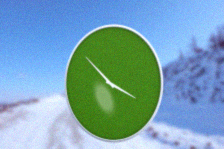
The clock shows {"hour": 3, "minute": 52}
